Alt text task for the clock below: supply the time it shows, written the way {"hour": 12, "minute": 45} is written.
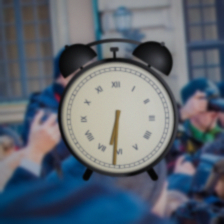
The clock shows {"hour": 6, "minute": 31}
